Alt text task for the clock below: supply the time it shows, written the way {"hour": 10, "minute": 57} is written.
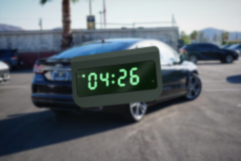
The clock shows {"hour": 4, "minute": 26}
